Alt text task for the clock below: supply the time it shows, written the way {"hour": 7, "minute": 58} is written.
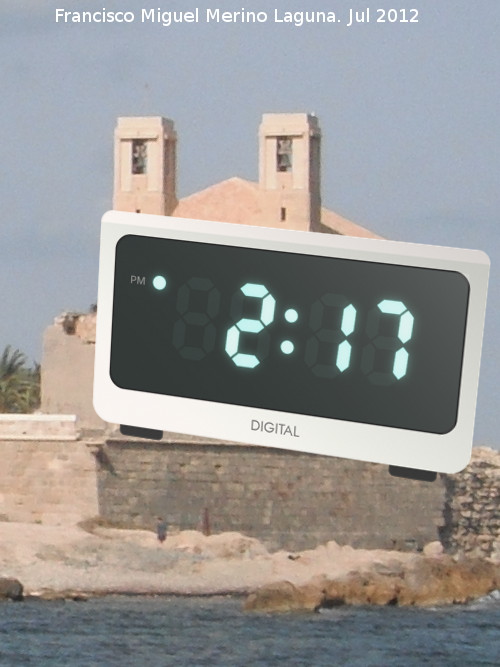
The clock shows {"hour": 2, "minute": 17}
